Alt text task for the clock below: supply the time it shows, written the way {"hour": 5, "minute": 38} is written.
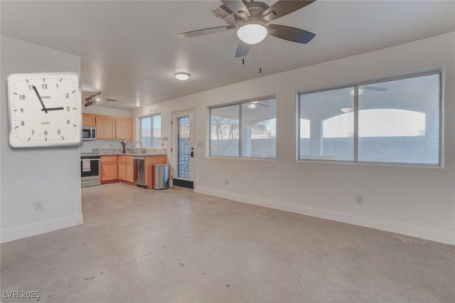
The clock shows {"hour": 2, "minute": 56}
